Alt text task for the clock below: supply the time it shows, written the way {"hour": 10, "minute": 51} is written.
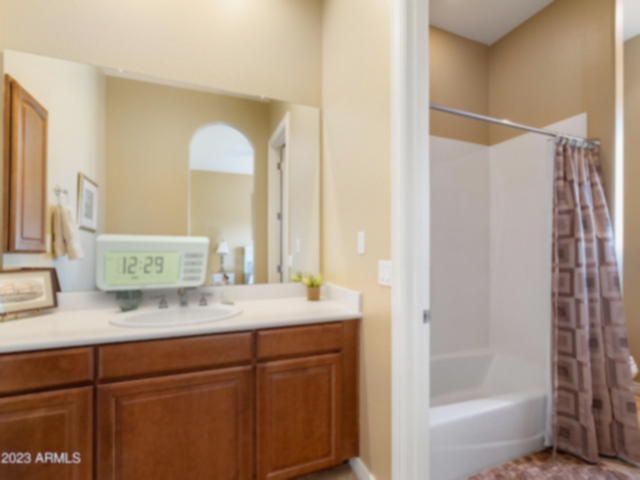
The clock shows {"hour": 12, "minute": 29}
